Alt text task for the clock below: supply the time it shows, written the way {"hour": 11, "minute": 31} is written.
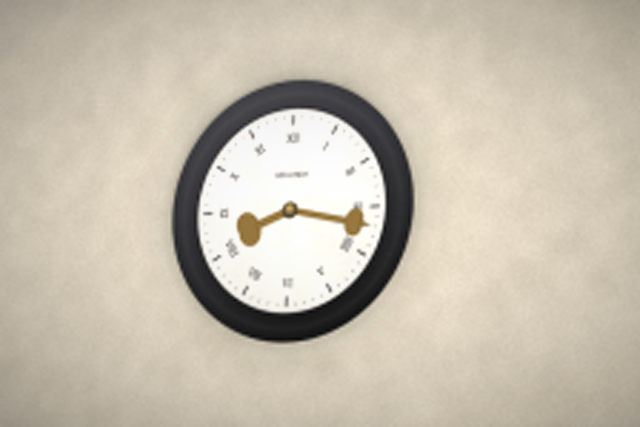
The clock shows {"hour": 8, "minute": 17}
